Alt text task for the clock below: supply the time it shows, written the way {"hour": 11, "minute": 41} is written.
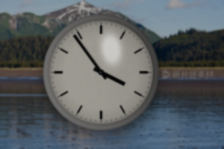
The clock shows {"hour": 3, "minute": 54}
